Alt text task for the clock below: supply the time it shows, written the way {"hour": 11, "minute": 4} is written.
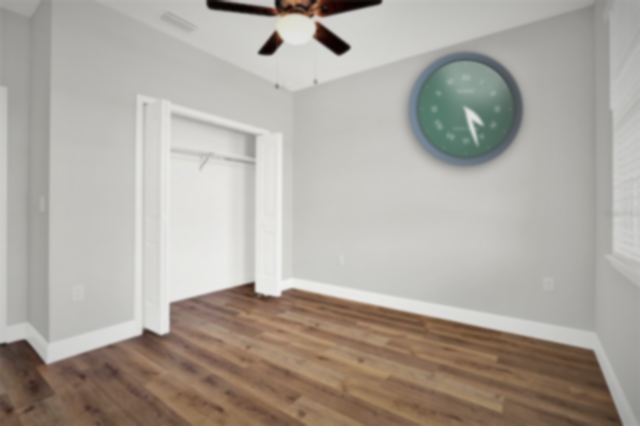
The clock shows {"hour": 4, "minute": 27}
